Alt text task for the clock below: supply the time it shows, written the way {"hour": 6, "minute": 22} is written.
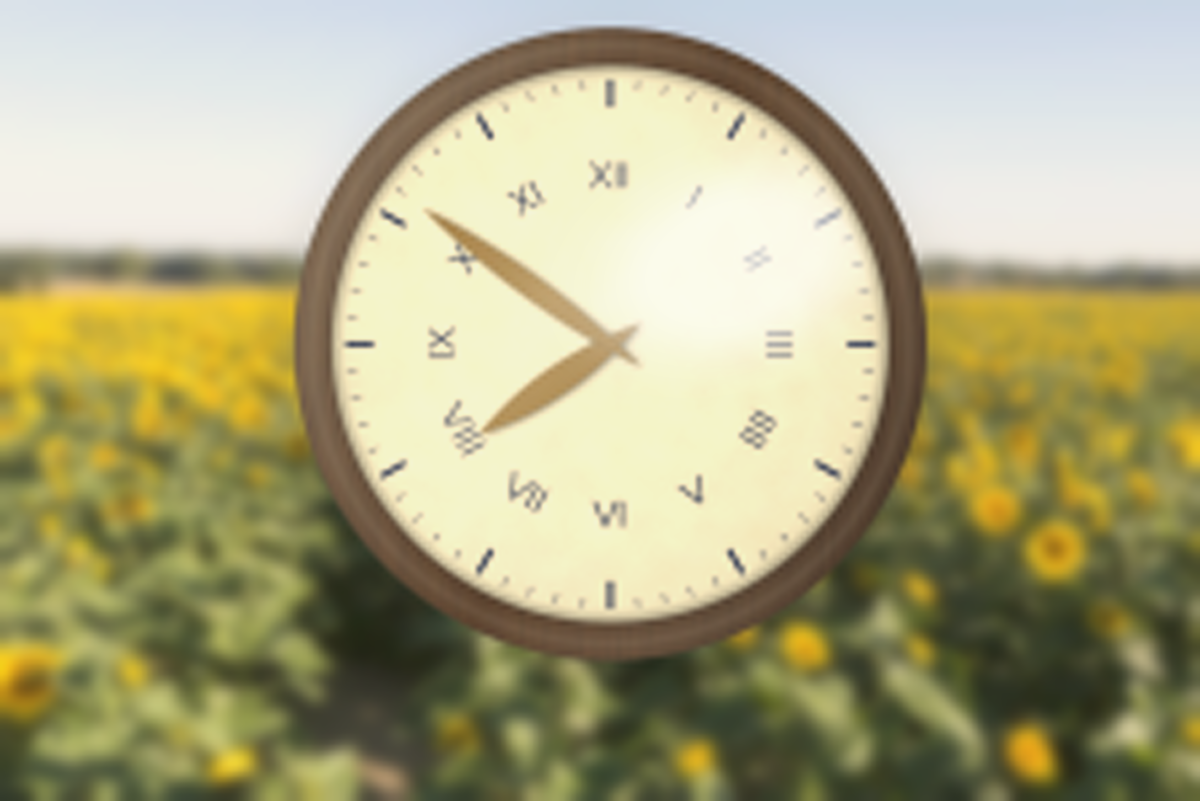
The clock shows {"hour": 7, "minute": 51}
